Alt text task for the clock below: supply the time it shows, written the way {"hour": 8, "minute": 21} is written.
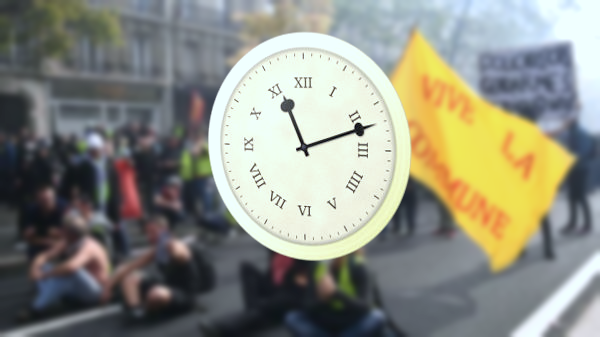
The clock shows {"hour": 11, "minute": 12}
